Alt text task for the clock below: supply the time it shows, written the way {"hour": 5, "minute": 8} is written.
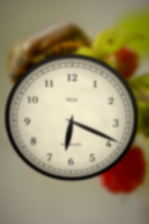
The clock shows {"hour": 6, "minute": 19}
